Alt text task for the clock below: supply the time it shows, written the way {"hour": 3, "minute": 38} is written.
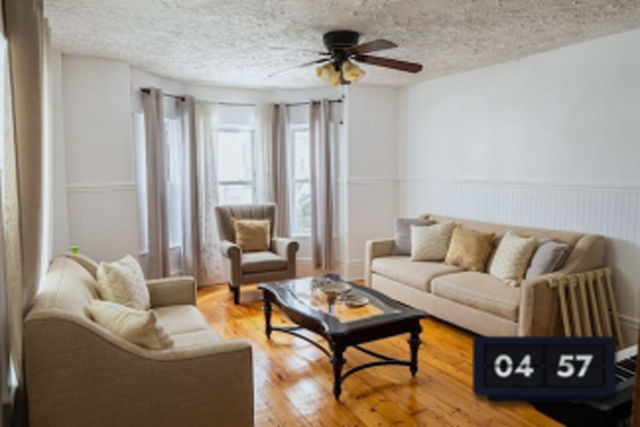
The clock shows {"hour": 4, "minute": 57}
